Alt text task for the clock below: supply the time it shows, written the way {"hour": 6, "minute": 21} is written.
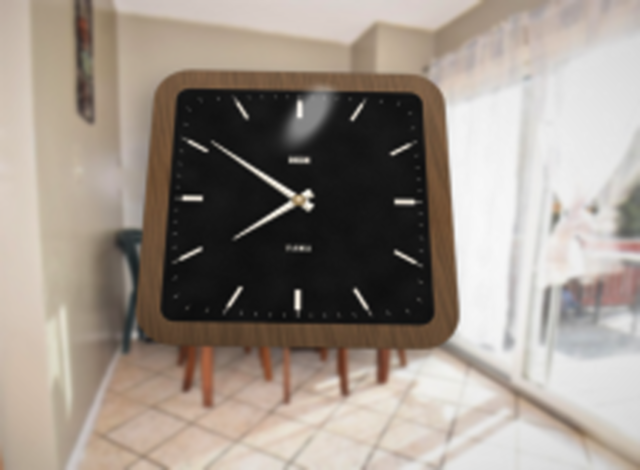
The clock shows {"hour": 7, "minute": 51}
